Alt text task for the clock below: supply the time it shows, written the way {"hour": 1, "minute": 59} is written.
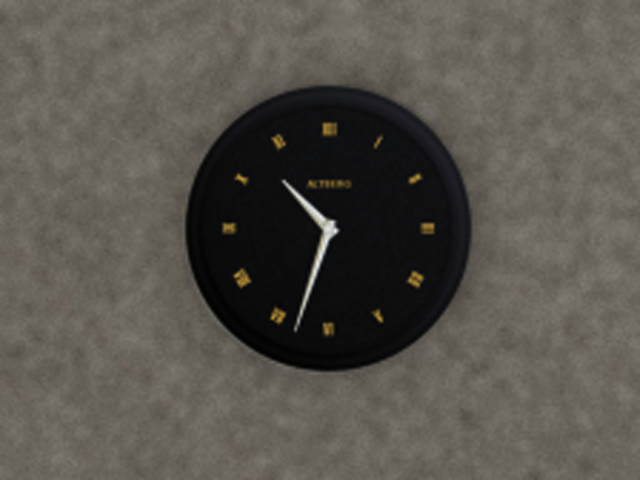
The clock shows {"hour": 10, "minute": 33}
